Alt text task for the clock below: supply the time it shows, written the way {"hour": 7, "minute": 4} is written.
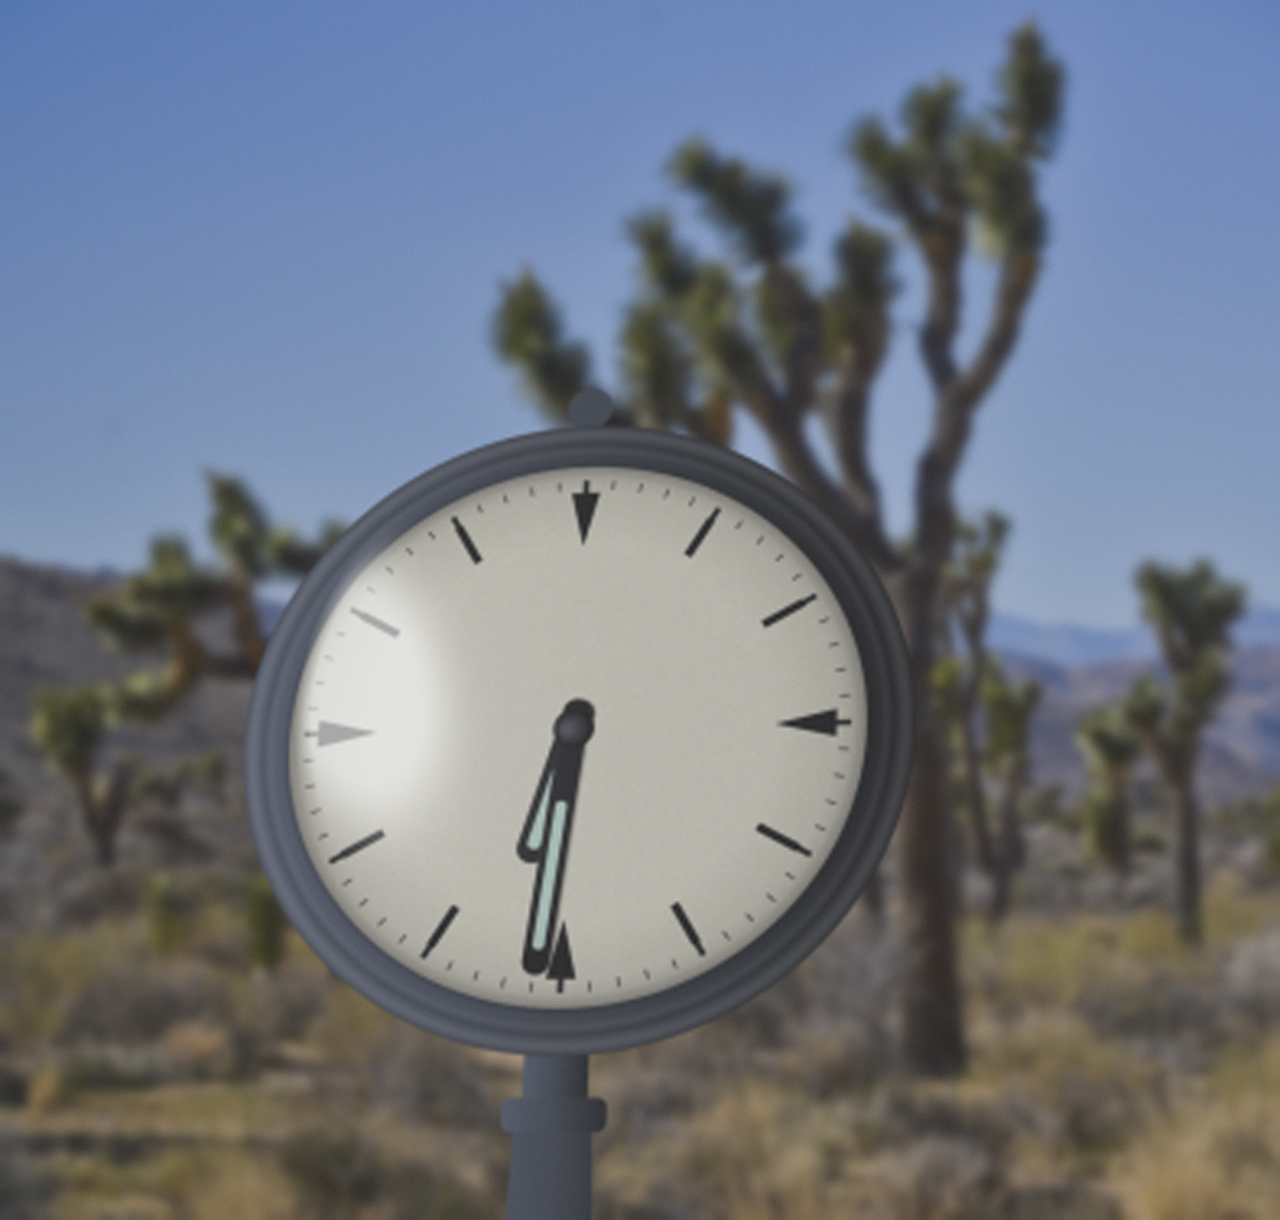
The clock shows {"hour": 6, "minute": 31}
